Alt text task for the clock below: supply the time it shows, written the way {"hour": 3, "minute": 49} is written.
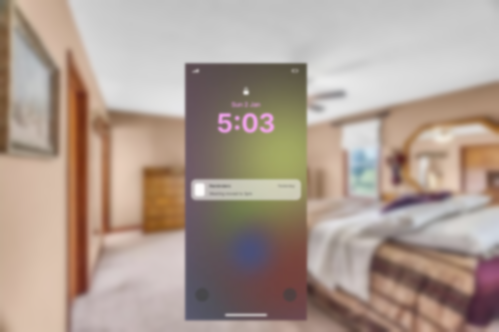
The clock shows {"hour": 5, "minute": 3}
